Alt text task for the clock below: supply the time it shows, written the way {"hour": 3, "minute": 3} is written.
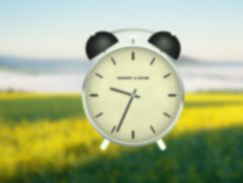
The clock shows {"hour": 9, "minute": 34}
